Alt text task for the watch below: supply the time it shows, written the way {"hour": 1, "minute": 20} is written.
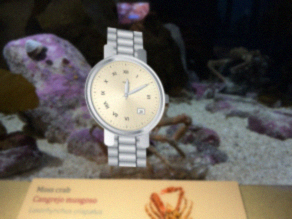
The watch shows {"hour": 12, "minute": 10}
